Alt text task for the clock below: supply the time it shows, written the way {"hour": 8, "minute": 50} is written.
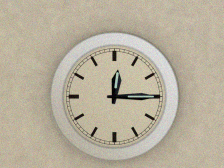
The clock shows {"hour": 12, "minute": 15}
